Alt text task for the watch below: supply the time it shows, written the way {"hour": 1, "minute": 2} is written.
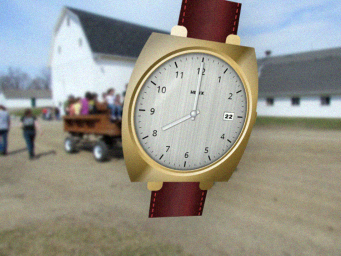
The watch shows {"hour": 8, "minute": 0}
